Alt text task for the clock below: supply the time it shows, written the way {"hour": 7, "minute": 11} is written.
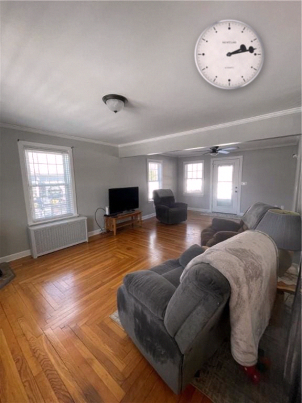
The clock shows {"hour": 2, "minute": 13}
